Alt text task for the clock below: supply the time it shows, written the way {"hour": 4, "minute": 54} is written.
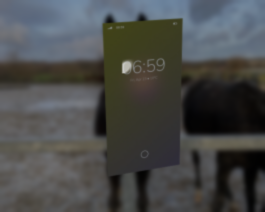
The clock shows {"hour": 6, "minute": 59}
